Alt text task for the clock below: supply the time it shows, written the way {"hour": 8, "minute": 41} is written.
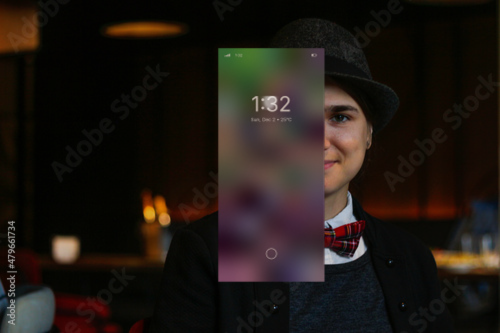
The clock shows {"hour": 1, "minute": 32}
